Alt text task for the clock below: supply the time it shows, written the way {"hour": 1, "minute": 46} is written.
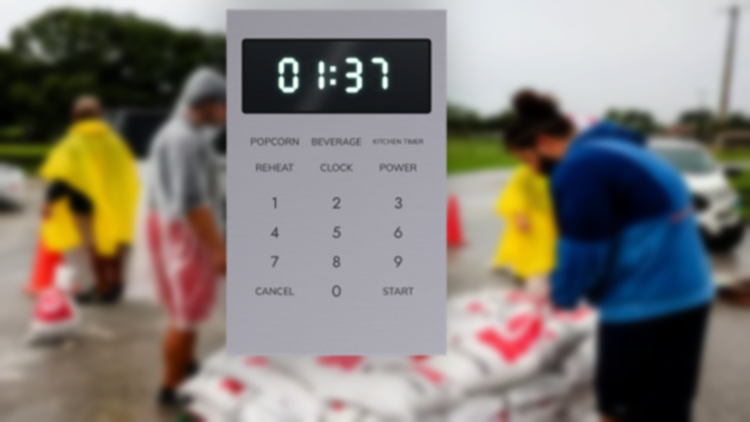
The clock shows {"hour": 1, "minute": 37}
